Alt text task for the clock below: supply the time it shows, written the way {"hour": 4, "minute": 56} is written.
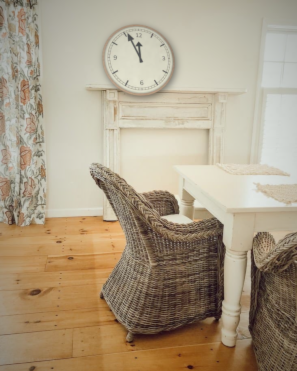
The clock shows {"hour": 11, "minute": 56}
